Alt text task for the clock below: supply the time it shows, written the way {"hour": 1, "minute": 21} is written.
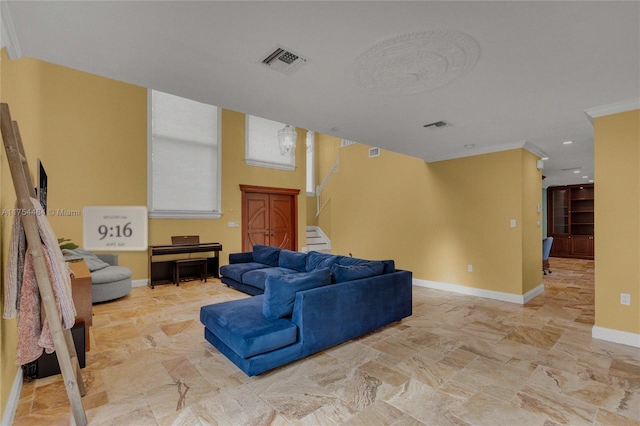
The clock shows {"hour": 9, "minute": 16}
